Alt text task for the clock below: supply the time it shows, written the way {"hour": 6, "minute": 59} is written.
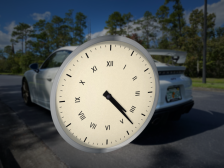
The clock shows {"hour": 4, "minute": 23}
